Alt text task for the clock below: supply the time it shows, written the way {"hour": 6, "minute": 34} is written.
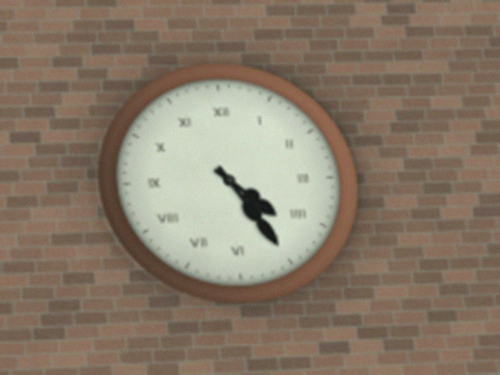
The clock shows {"hour": 4, "minute": 25}
